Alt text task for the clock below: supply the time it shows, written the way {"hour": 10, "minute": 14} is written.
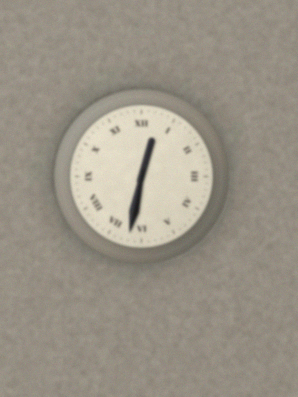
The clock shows {"hour": 12, "minute": 32}
